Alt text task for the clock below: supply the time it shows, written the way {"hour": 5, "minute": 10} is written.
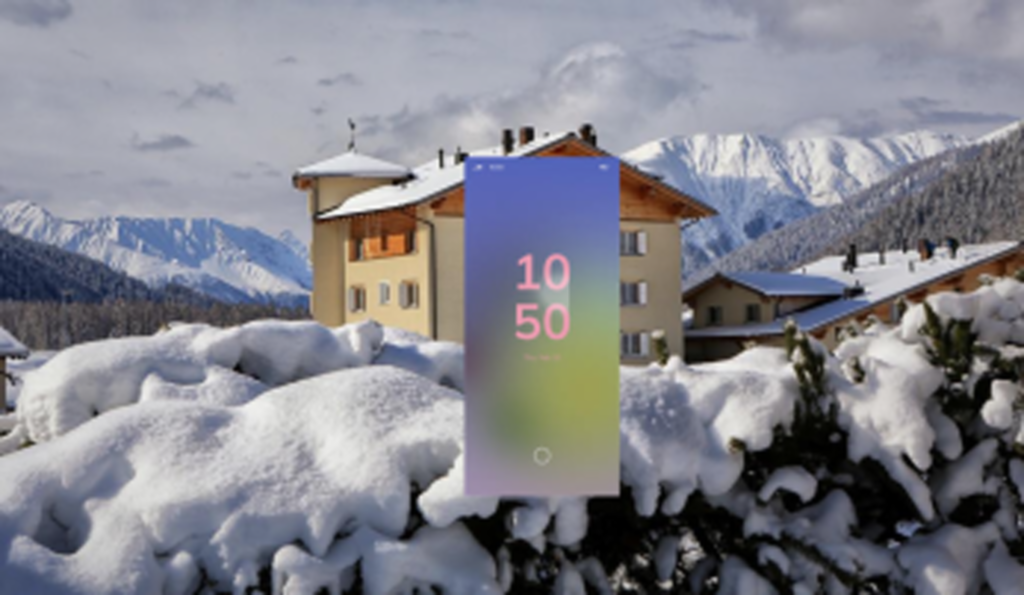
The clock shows {"hour": 10, "minute": 50}
